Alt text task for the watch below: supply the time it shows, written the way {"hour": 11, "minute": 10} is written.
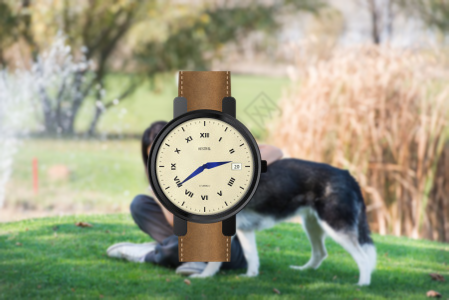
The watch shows {"hour": 2, "minute": 39}
